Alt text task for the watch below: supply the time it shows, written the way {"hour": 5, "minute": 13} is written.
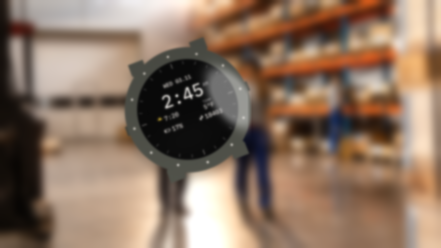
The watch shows {"hour": 2, "minute": 45}
